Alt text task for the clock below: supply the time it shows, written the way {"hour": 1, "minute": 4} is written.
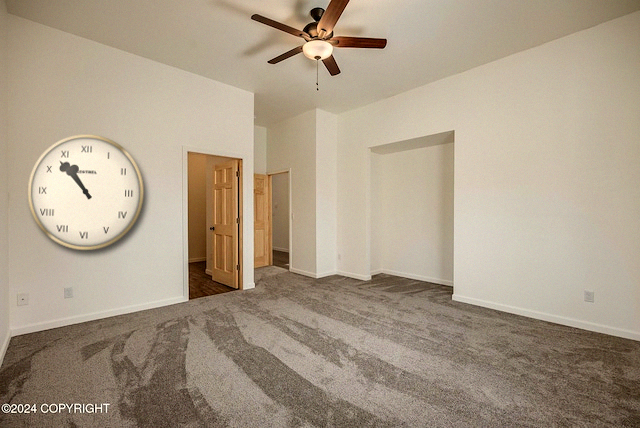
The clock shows {"hour": 10, "minute": 53}
